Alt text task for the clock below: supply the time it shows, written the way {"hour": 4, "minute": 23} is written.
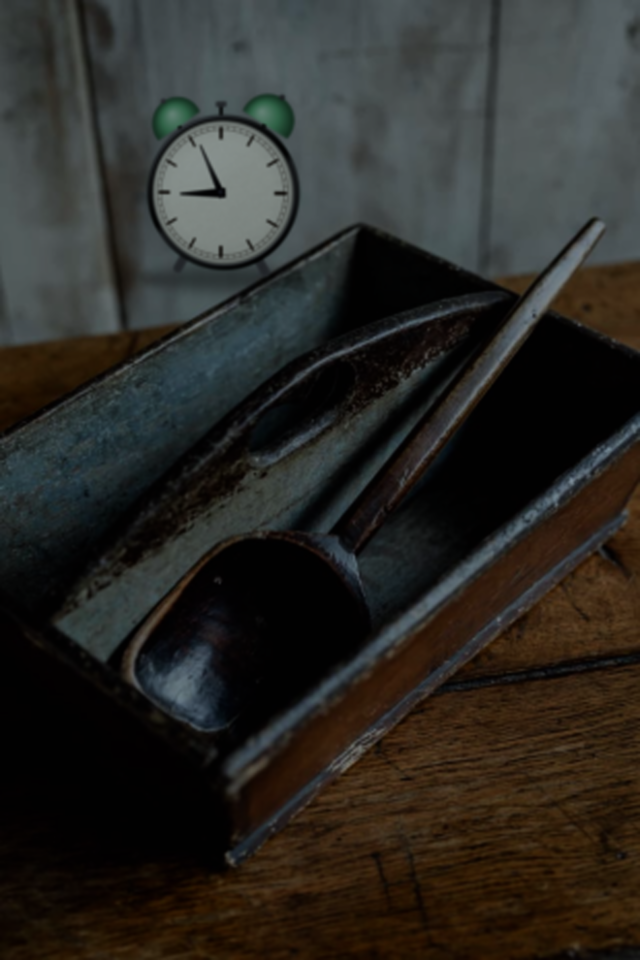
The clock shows {"hour": 8, "minute": 56}
